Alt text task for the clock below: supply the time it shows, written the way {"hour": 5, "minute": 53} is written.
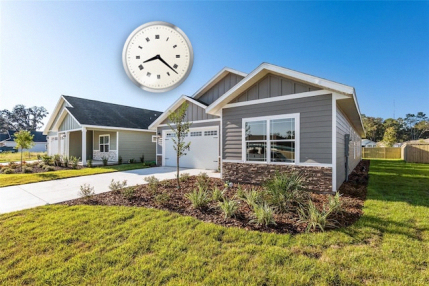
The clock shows {"hour": 8, "minute": 22}
